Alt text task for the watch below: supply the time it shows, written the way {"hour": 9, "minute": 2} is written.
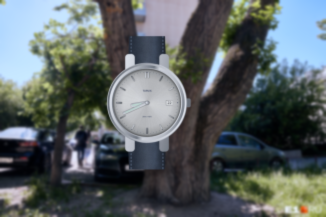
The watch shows {"hour": 8, "minute": 41}
